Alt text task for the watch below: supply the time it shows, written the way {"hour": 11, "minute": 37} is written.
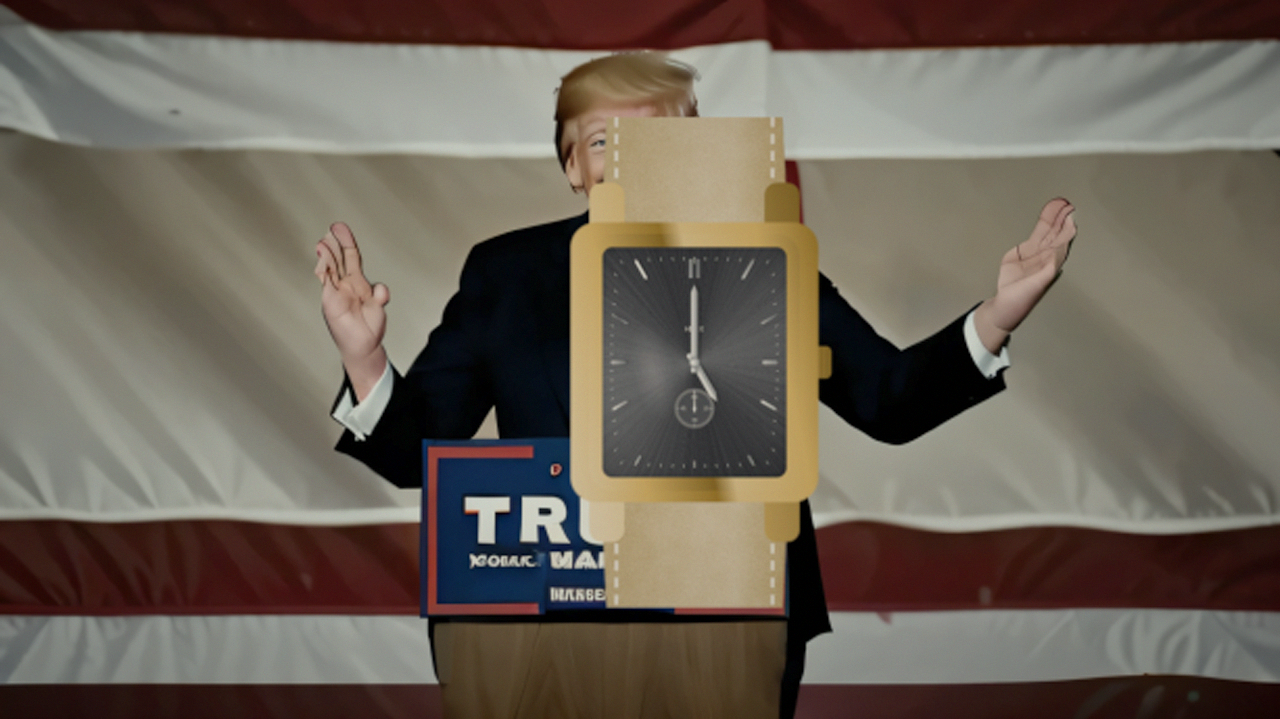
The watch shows {"hour": 5, "minute": 0}
